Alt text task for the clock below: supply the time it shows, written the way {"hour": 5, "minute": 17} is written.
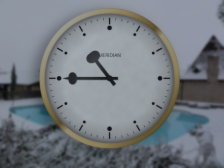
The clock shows {"hour": 10, "minute": 45}
